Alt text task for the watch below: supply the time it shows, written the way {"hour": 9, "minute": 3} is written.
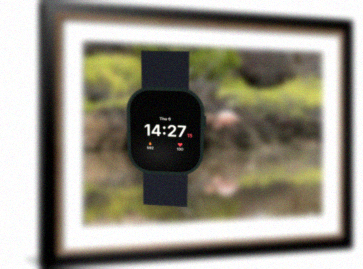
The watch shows {"hour": 14, "minute": 27}
